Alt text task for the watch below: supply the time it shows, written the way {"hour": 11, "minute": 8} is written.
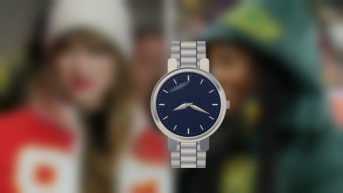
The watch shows {"hour": 8, "minute": 19}
